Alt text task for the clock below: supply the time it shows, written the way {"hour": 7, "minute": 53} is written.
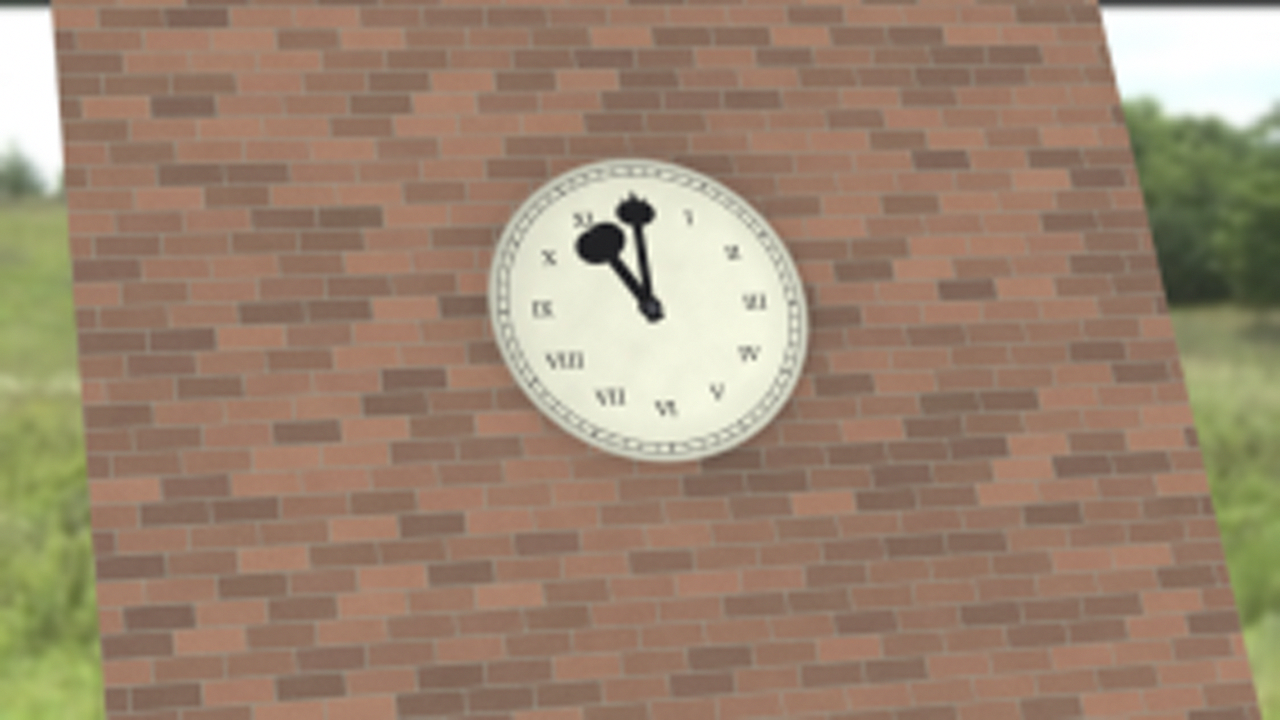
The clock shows {"hour": 11, "minute": 0}
